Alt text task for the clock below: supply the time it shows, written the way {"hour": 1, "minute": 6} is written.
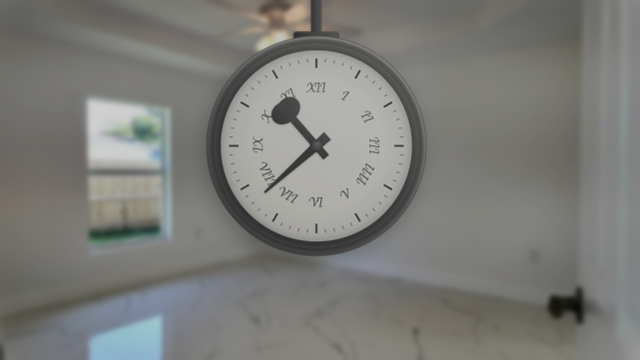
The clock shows {"hour": 10, "minute": 38}
